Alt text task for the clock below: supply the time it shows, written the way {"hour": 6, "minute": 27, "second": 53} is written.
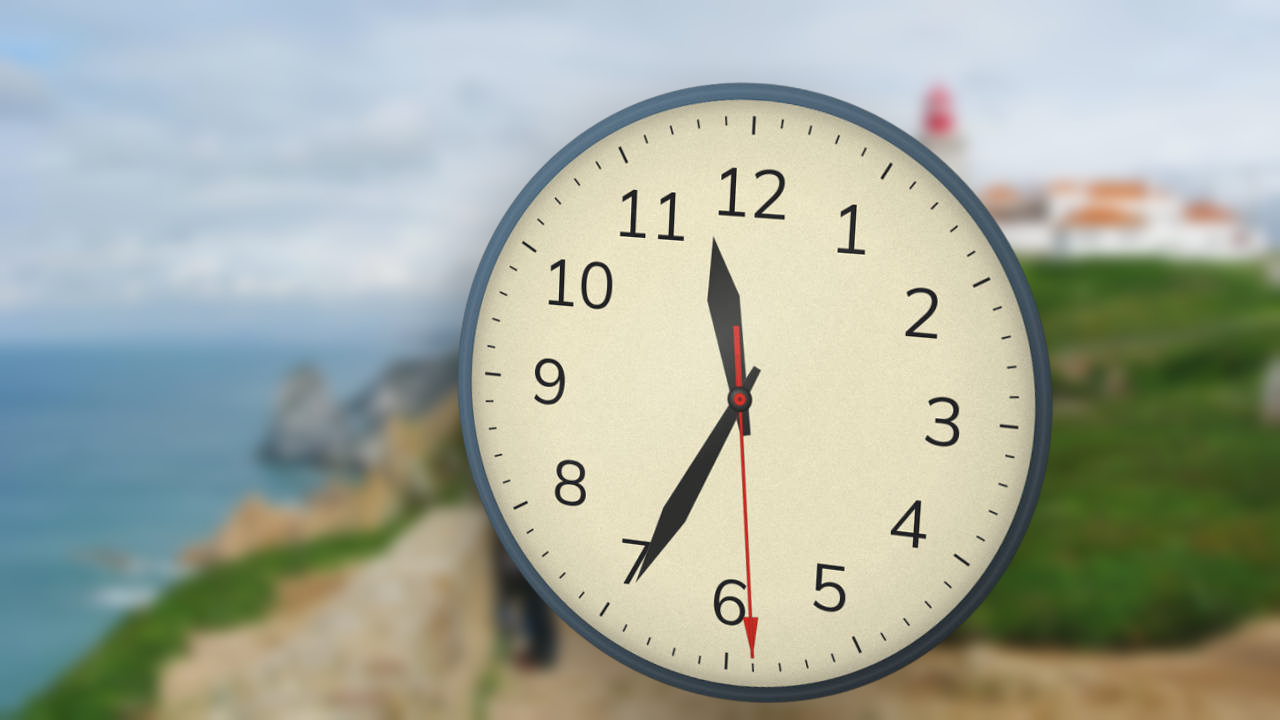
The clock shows {"hour": 11, "minute": 34, "second": 29}
